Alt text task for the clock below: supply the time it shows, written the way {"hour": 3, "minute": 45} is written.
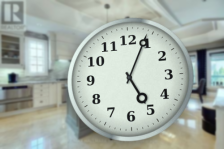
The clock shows {"hour": 5, "minute": 4}
